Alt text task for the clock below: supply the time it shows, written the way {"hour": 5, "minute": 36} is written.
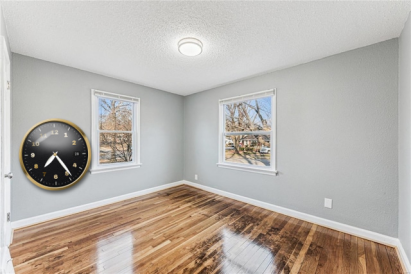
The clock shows {"hour": 7, "minute": 24}
